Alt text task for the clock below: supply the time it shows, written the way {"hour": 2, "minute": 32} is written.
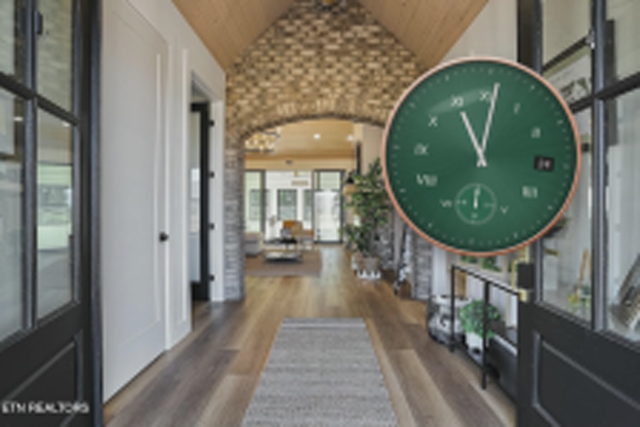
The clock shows {"hour": 11, "minute": 1}
